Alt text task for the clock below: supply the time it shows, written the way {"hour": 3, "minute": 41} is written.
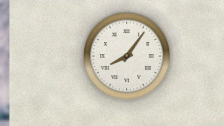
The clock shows {"hour": 8, "minute": 6}
